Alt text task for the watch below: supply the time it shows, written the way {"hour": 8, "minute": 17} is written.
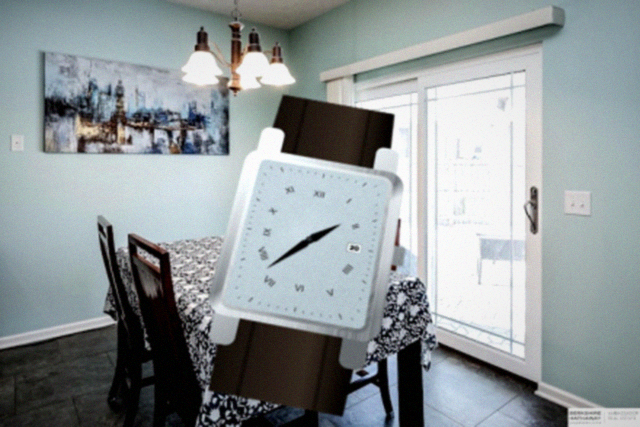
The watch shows {"hour": 1, "minute": 37}
